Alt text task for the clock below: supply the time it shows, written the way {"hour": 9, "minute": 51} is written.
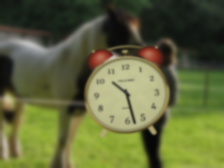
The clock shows {"hour": 10, "minute": 28}
